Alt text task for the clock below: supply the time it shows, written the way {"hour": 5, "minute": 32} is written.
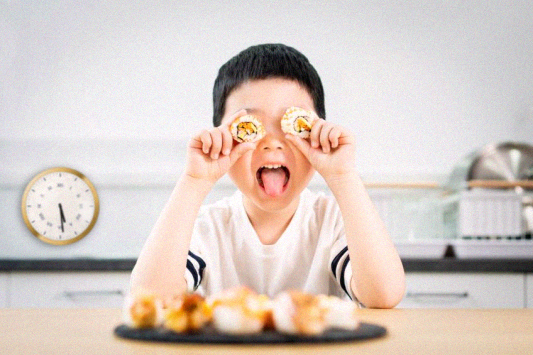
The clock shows {"hour": 5, "minute": 29}
